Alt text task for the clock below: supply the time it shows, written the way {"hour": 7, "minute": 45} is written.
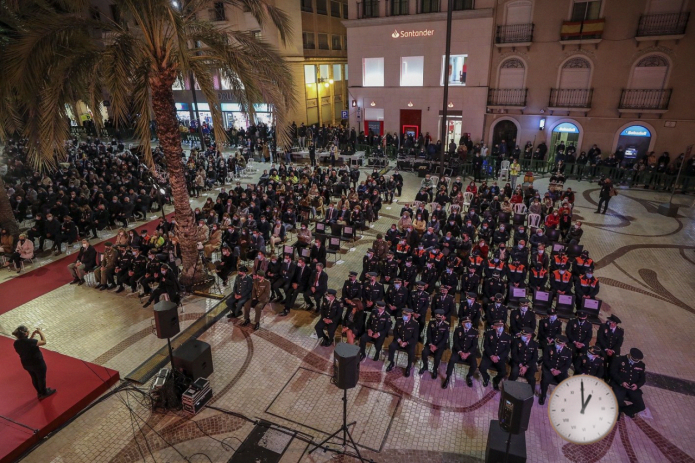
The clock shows {"hour": 1, "minute": 0}
